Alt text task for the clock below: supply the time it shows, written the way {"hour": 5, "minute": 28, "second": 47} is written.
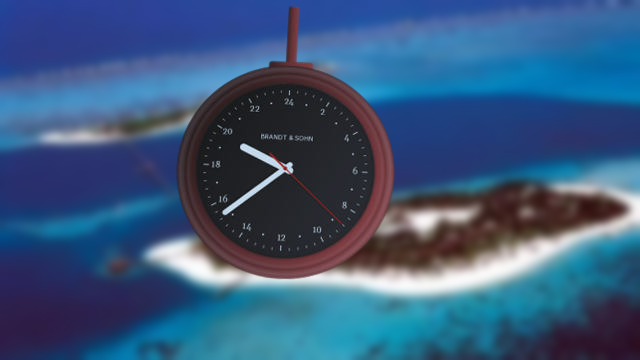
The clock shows {"hour": 19, "minute": 38, "second": 22}
